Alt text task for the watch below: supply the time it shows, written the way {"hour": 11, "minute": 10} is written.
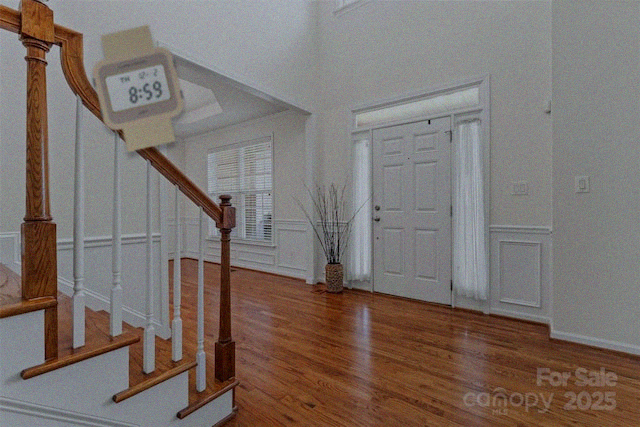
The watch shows {"hour": 8, "minute": 59}
